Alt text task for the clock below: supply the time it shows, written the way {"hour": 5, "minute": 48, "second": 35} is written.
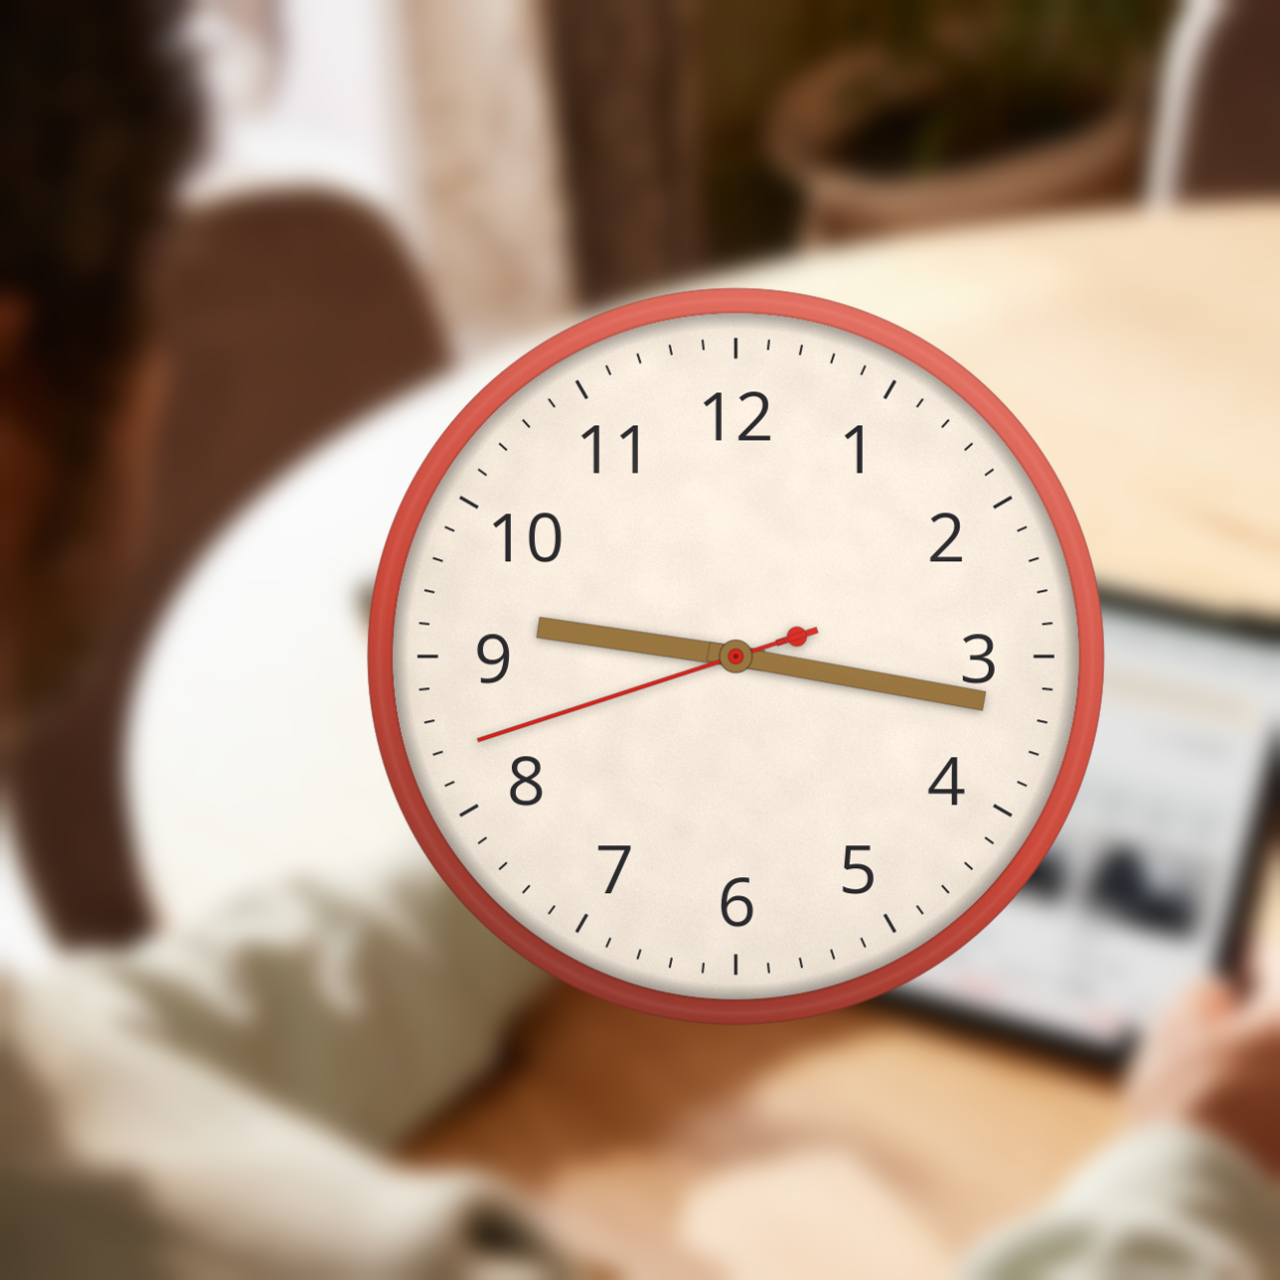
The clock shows {"hour": 9, "minute": 16, "second": 42}
